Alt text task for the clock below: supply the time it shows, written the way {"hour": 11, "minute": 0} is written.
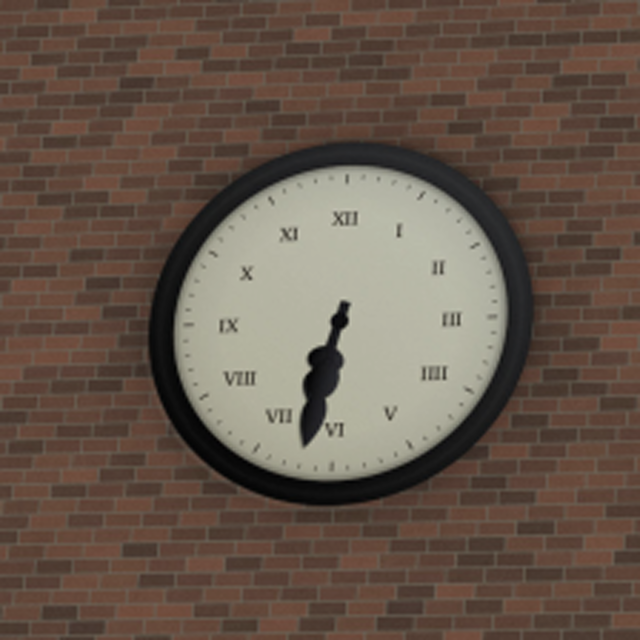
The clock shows {"hour": 6, "minute": 32}
